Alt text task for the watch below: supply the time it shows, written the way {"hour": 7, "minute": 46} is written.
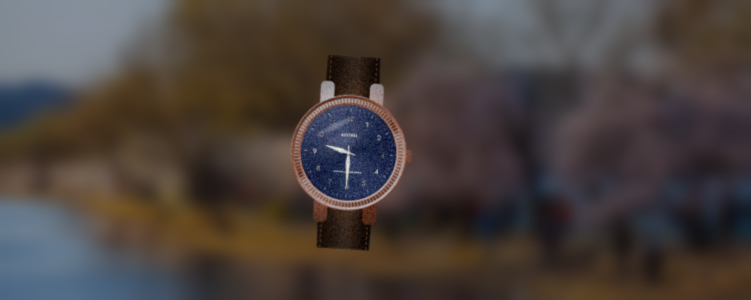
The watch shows {"hour": 9, "minute": 30}
